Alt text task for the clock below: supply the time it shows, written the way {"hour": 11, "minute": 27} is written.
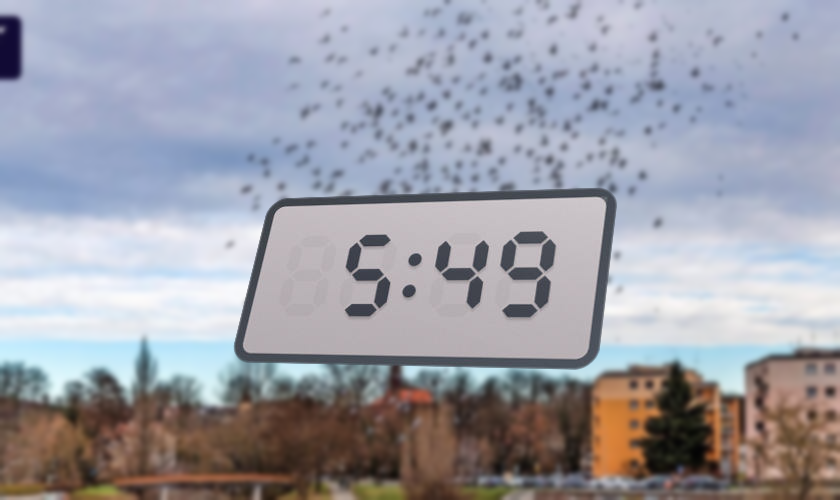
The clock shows {"hour": 5, "minute": 49}
